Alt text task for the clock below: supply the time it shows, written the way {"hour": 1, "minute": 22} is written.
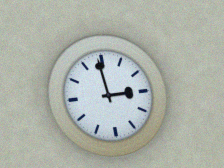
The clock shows {"hour": 2, "minute": 59}
